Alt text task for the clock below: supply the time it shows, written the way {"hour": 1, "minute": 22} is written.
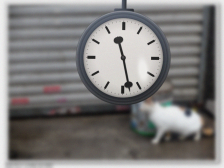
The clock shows {"hour": 11, "minute": 28}
